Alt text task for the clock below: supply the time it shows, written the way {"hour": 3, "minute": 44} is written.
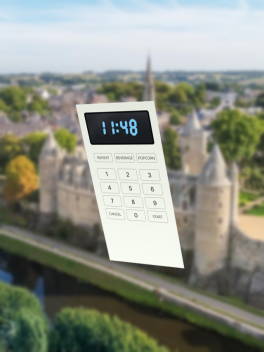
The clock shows {"hour": 11, "minute": 48}
